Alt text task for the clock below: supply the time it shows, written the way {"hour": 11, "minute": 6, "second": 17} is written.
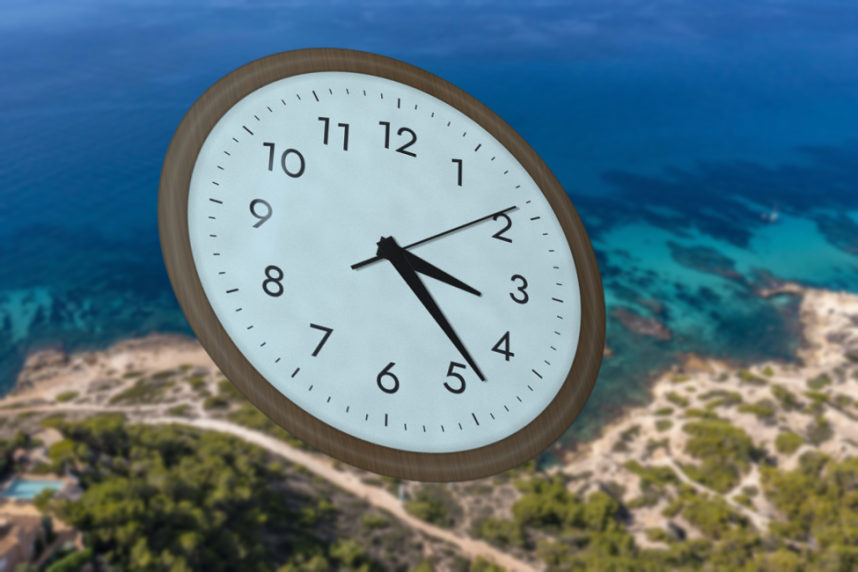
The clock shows {"hour": 3, "minute": 23, "second": 9}
